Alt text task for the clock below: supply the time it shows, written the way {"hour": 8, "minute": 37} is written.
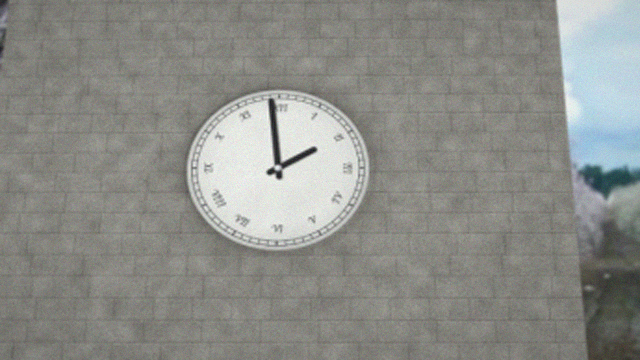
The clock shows {"hour": 1, "minute": 59}
